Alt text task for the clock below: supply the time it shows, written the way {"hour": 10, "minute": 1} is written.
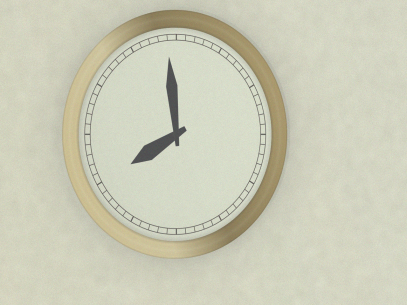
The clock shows {"hour": 7, "minute": 59}
